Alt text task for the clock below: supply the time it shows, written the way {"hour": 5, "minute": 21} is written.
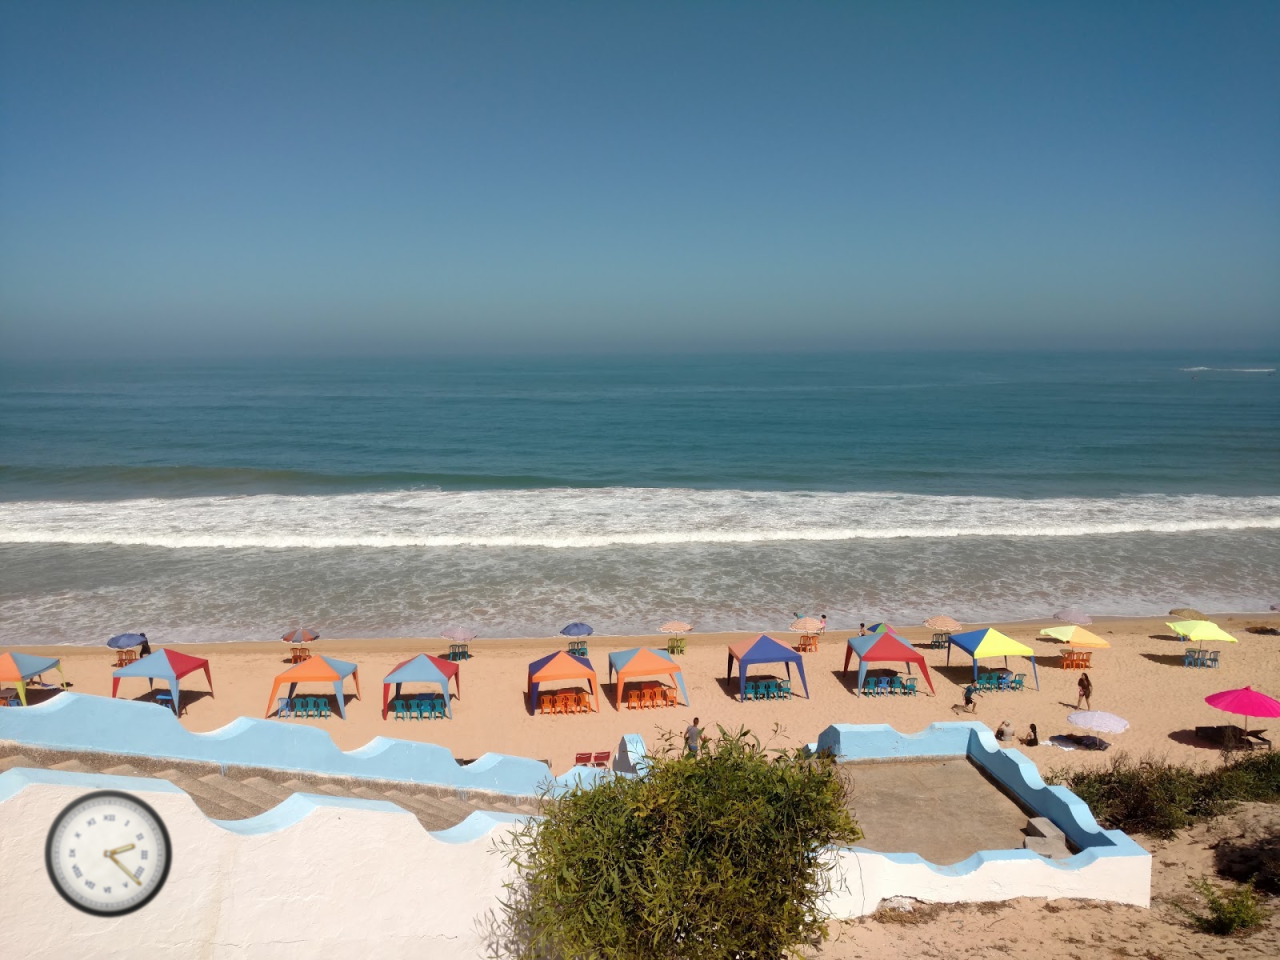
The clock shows {"hour": 2, "minute": 22}
